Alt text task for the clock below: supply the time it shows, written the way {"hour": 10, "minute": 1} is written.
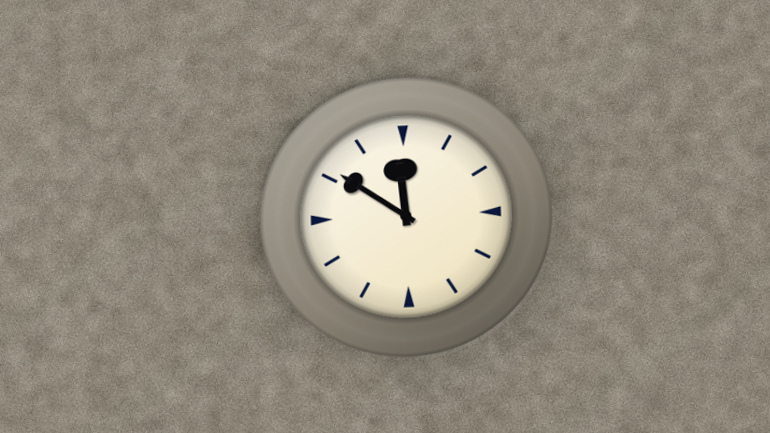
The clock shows {"hour": 11, "minute": 51}
